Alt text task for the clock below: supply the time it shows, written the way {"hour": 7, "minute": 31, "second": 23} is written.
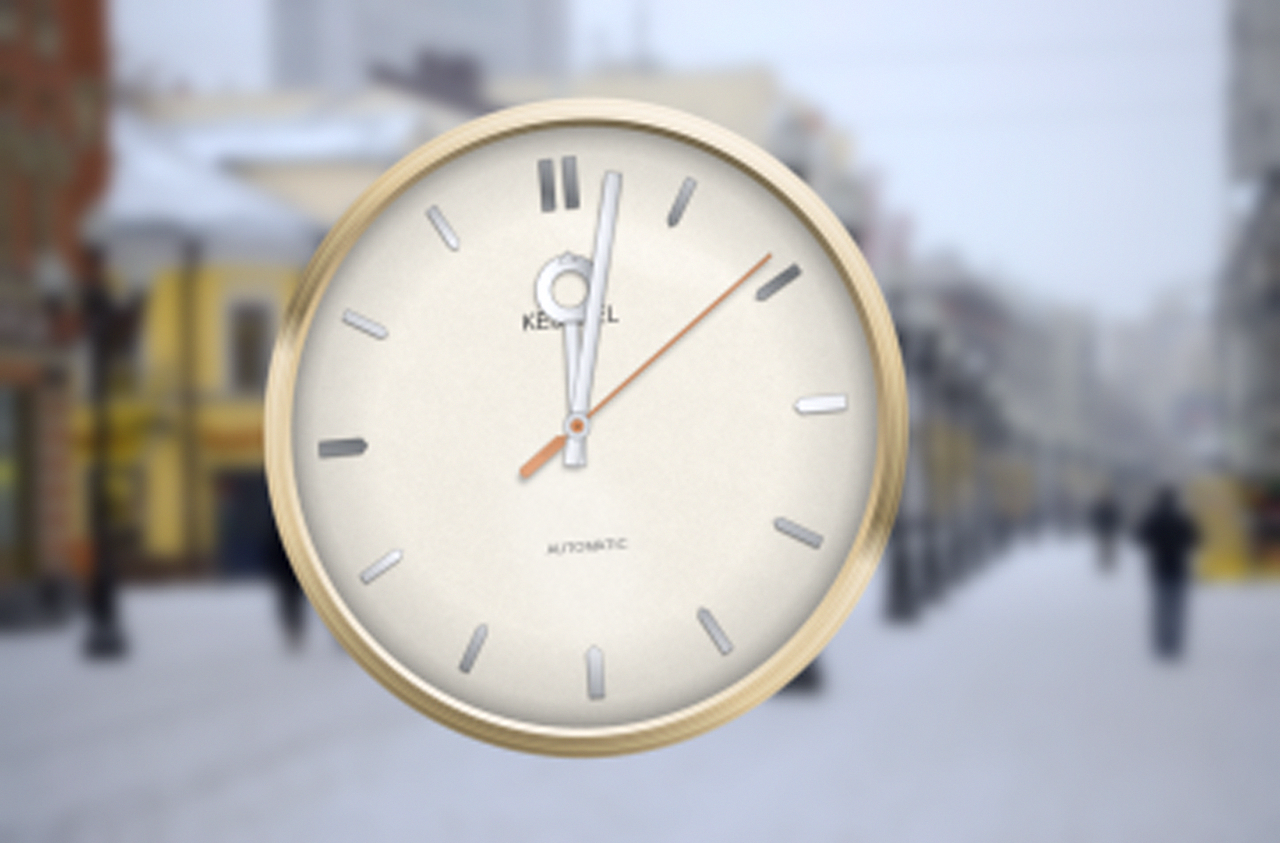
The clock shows {"hour": 12, "minute": 2, "second": 9}
